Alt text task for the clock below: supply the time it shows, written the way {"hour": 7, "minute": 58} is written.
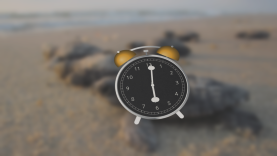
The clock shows {"hour": 6, "minute": 1}
